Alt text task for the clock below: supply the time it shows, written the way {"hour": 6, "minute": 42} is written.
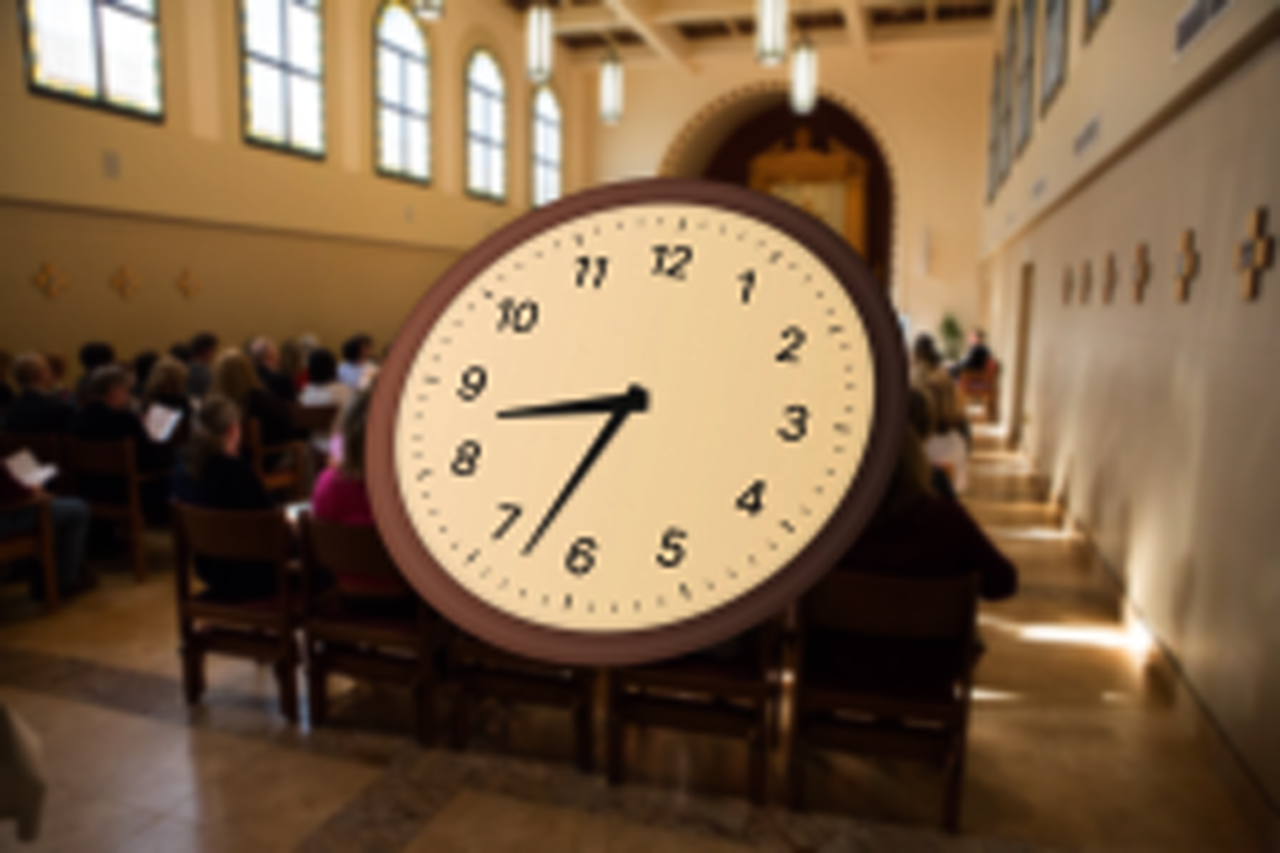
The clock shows {"hour": 8, "minute": 33}
